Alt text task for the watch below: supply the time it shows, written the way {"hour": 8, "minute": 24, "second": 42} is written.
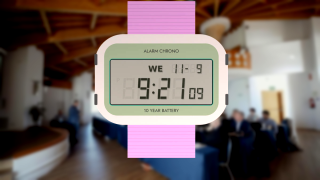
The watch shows {"hour": 9, "minute": 21, "second": 9}
